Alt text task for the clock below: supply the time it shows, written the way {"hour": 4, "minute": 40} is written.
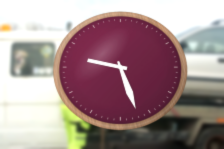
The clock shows {"hour": 9, "minute": 27}
